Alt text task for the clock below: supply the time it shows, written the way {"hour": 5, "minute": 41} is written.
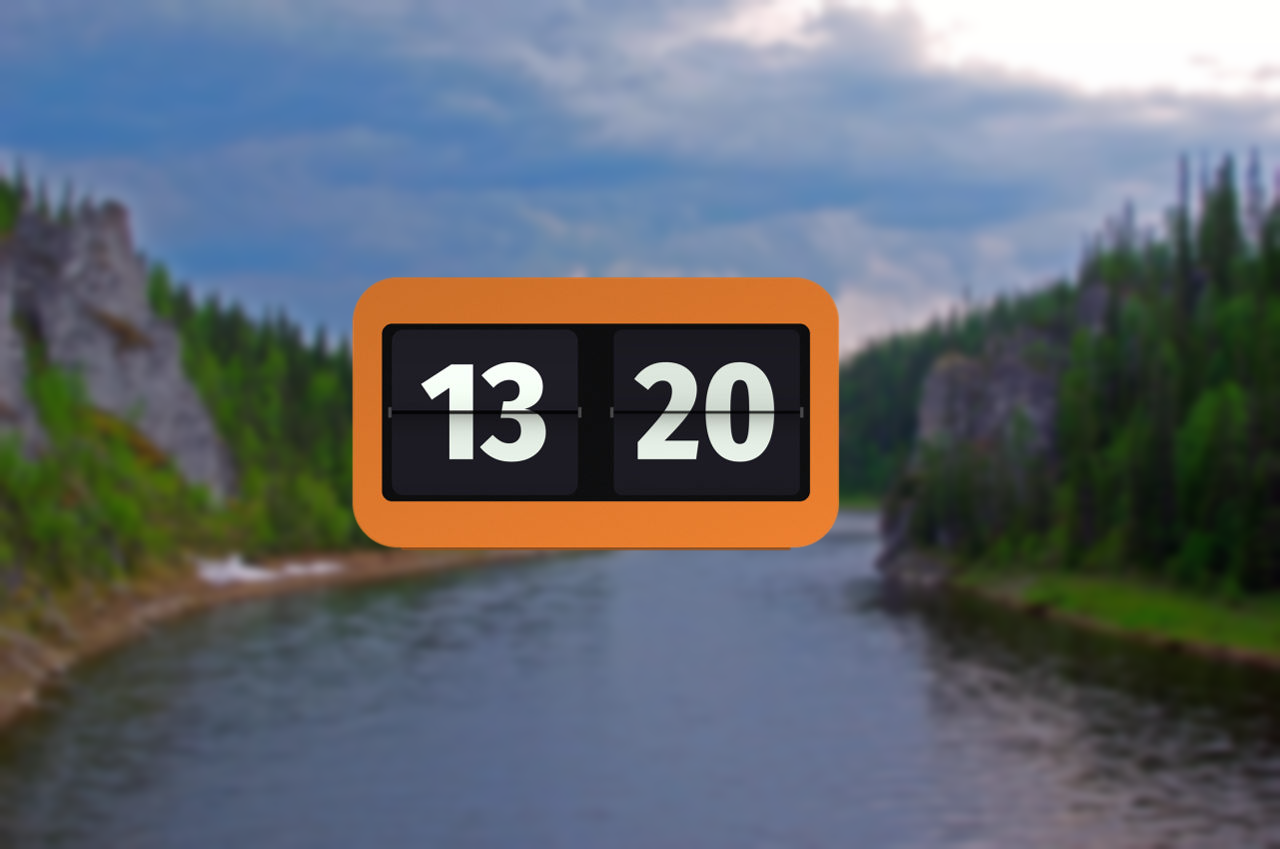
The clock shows {"hour": 13, "minute": 20}
